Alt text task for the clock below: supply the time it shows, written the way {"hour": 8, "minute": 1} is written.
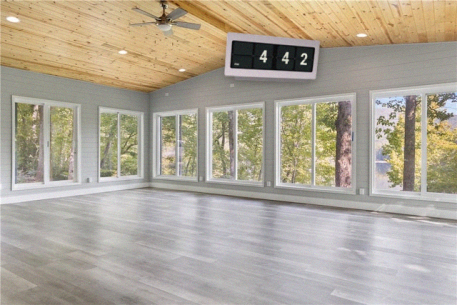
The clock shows {"hour": 4, "minute": 42}
